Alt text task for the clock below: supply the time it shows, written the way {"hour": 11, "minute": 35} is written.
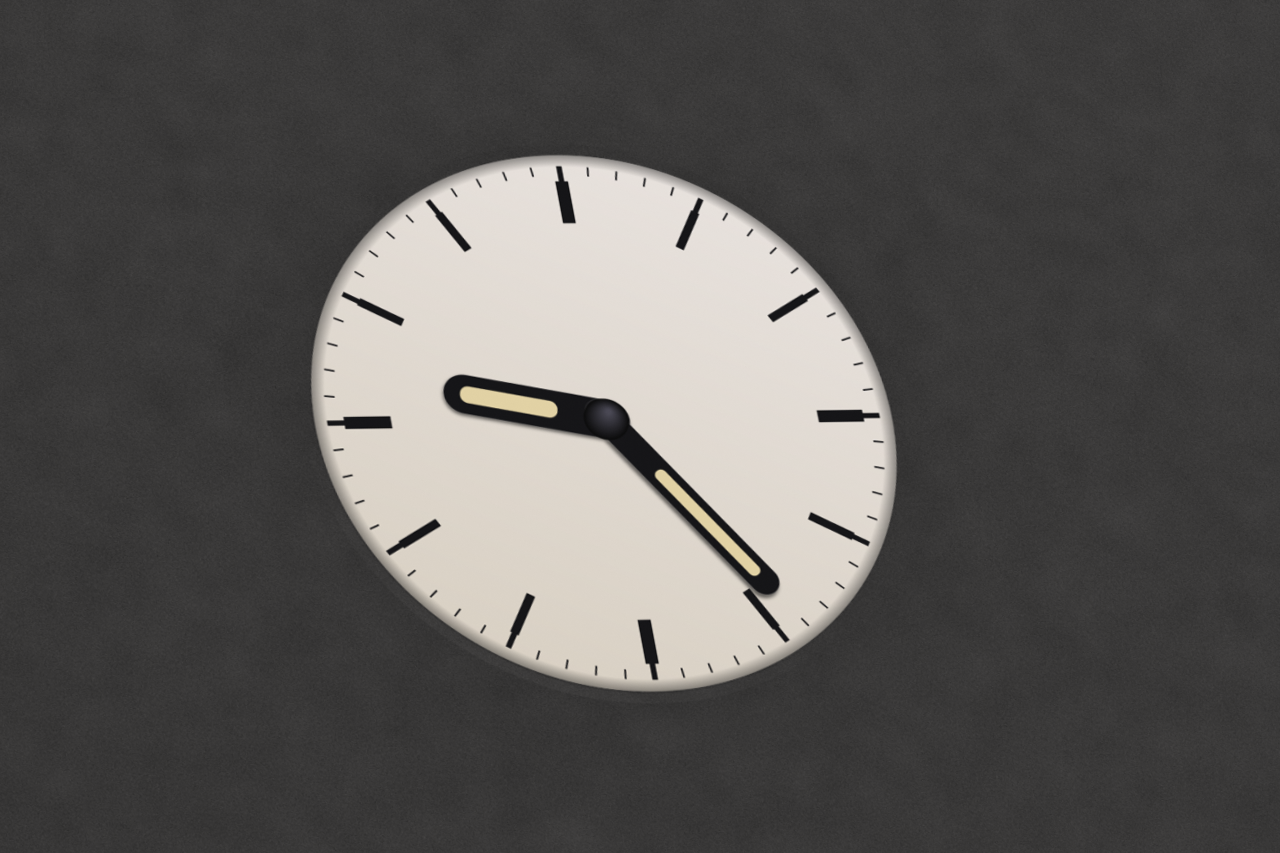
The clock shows {"hour": 9, "minute": 24}
